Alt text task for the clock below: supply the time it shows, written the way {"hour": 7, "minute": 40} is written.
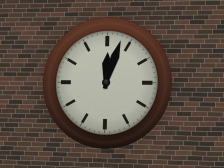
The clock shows {"hour": 12, "minute": 3}
